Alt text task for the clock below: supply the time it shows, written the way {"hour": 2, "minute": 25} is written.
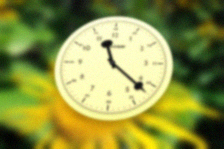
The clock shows {"hour": 11, "minute": 22}
